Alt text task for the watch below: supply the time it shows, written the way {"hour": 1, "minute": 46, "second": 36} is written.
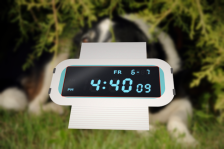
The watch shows {"hour": 4, "minute": 40, "second": 9}
